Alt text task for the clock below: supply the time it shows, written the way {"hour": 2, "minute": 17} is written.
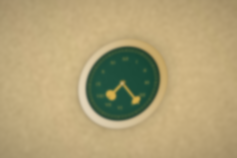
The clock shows {"hour": 7, "minute": 23}
